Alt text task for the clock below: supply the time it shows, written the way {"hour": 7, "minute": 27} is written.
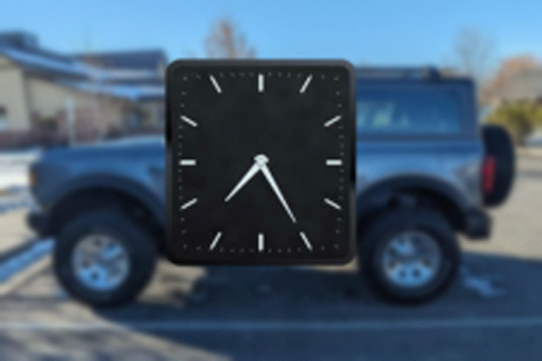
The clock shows {"hour": 7, "minute": 25}
